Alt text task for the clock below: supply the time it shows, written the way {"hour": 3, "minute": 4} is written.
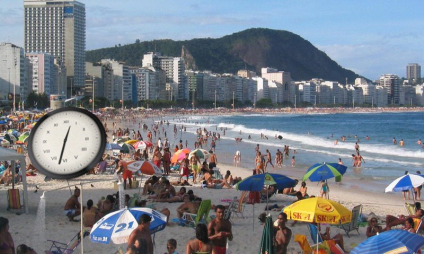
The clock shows {"hour": 12, "minute": 32}
